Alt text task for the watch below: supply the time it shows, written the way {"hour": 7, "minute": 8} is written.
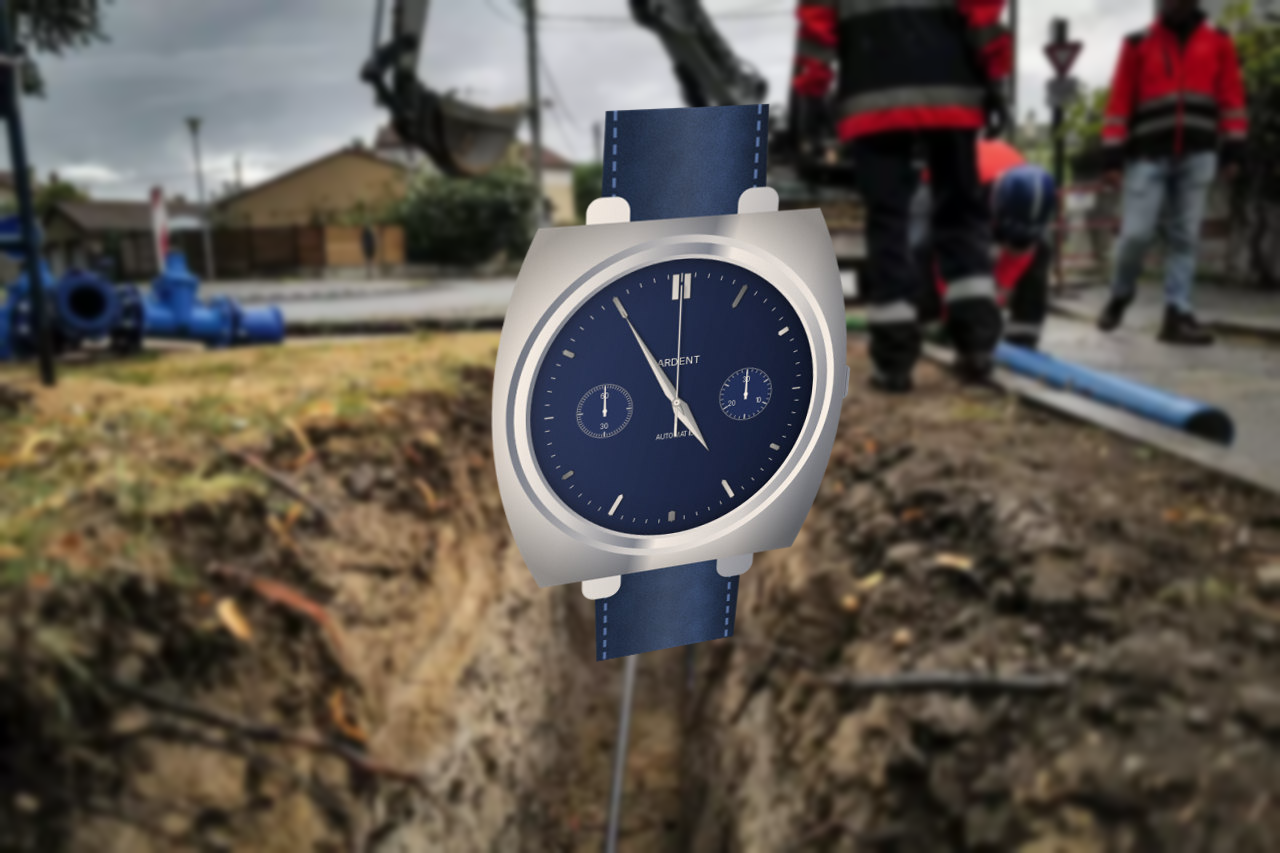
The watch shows {"hour": 4, "minute": 55}
